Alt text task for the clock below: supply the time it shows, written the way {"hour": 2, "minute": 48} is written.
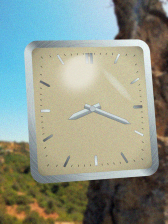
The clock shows {"hour": 8, "minute": 19}
